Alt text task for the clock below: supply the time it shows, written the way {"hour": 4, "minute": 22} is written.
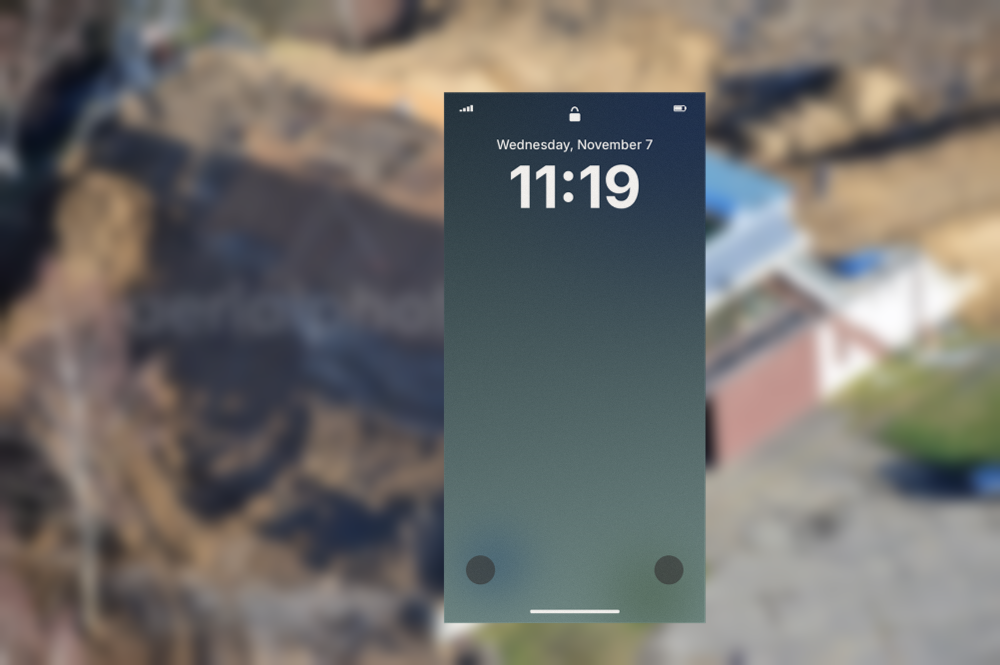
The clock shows {"hour": 11, "minute": 19}
